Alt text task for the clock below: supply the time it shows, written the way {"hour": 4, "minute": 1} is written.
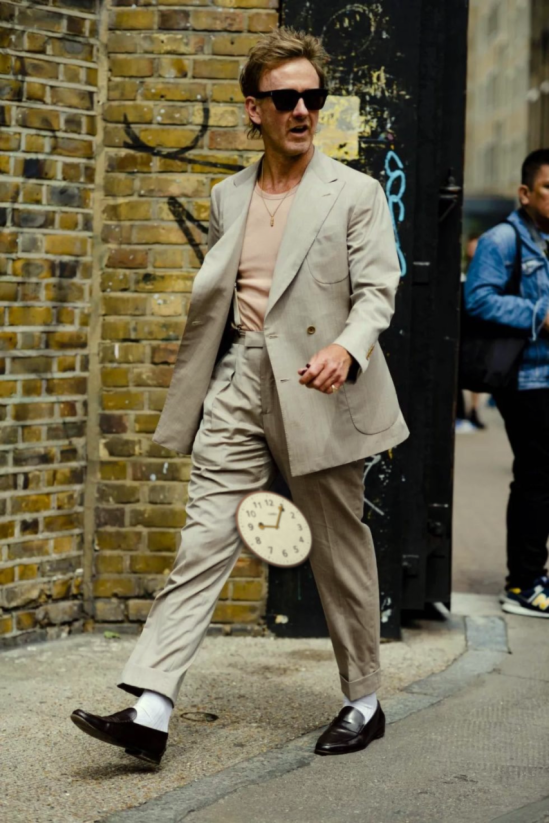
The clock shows {"hour": 9, "minute": 5}
